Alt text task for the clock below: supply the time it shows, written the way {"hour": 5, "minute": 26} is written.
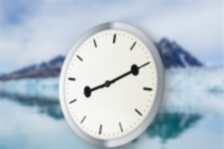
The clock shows {"hour": 8, "minute": 10}
